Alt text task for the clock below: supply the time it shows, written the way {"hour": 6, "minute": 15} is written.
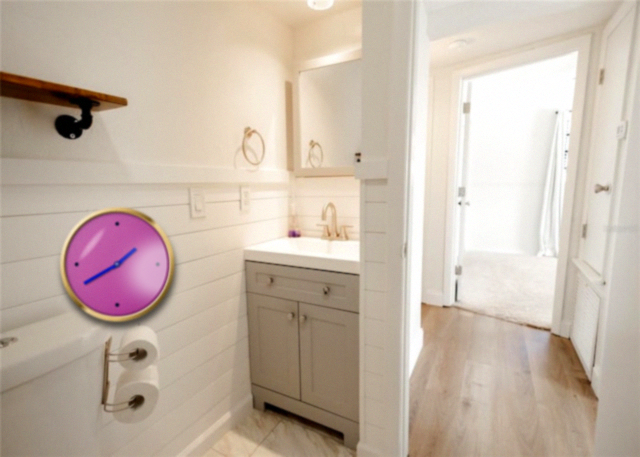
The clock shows {"hour": 1, "minute": 40}
